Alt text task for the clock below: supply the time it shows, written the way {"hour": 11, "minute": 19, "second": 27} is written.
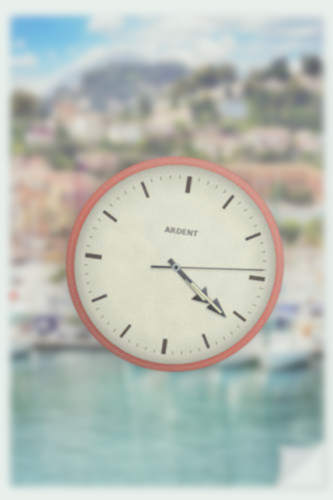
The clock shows {"hour": 4, "minute": 21, "second": 14}
